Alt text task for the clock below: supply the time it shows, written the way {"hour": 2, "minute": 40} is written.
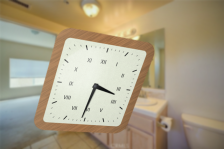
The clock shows {"hour": 3, "minute": 31}
